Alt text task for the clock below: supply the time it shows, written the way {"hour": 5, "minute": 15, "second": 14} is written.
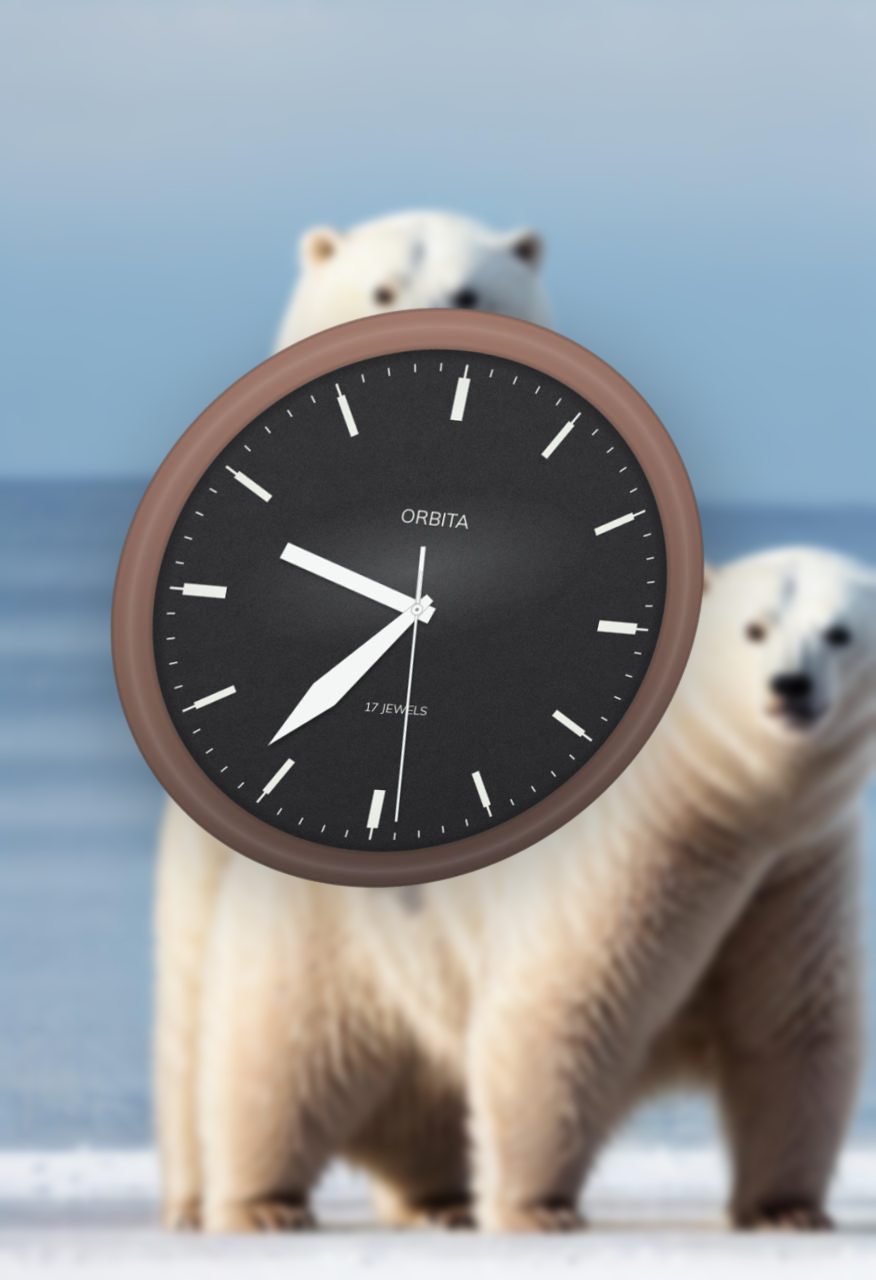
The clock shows {"hour": 9, "minute": 36, "second": 29}
